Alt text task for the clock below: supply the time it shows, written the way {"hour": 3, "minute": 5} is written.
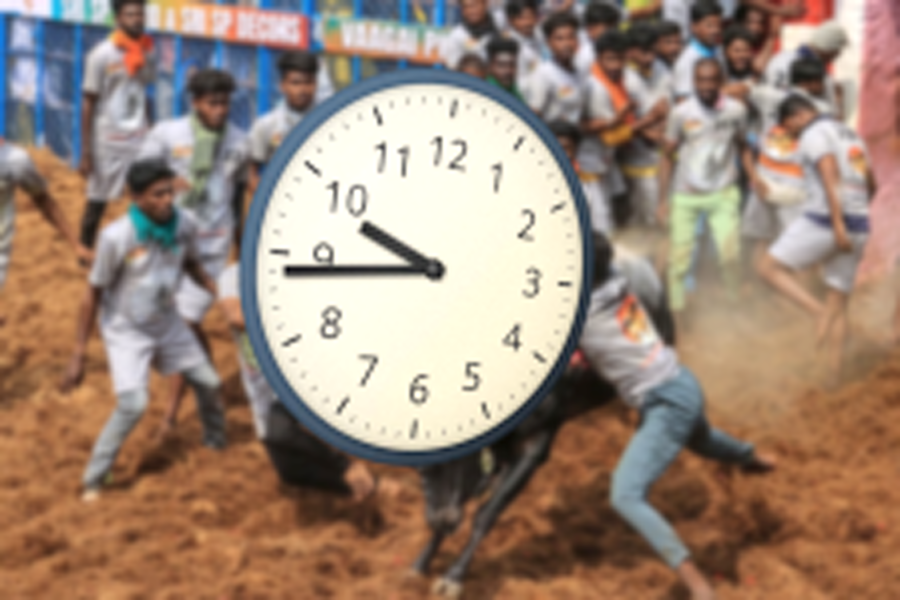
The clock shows {"hour": 9, "minute": 44}
